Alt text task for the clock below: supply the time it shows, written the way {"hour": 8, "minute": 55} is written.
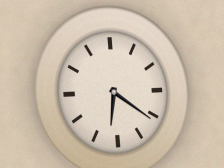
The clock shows {"hour": 6, "minute": 21}
